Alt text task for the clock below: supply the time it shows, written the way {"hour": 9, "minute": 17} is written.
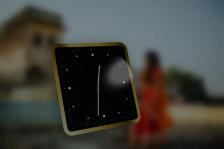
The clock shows {"hour": 12, "minute": 32}
